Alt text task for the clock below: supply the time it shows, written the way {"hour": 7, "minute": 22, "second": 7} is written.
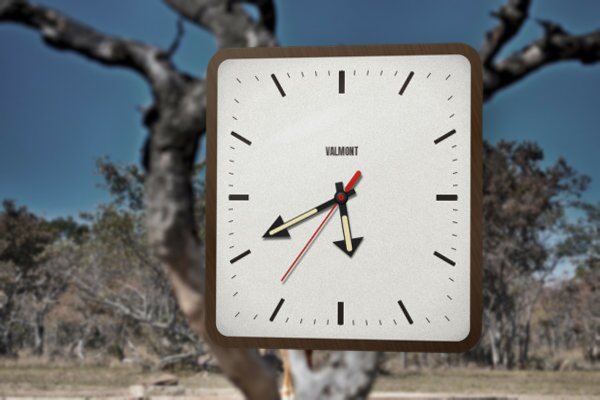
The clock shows {"hour": 5, "minute": 40, "second": 36}
